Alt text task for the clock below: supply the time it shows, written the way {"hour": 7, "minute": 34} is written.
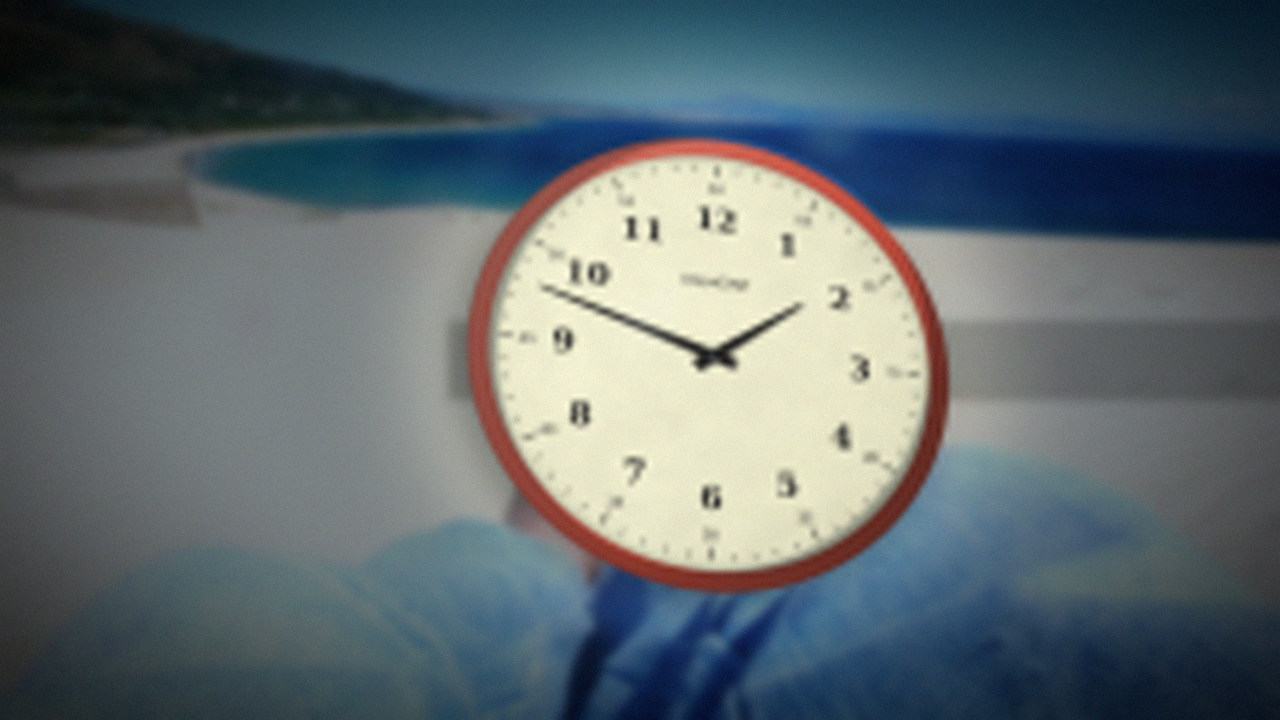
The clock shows {"hour": 1, "minute": 48}
